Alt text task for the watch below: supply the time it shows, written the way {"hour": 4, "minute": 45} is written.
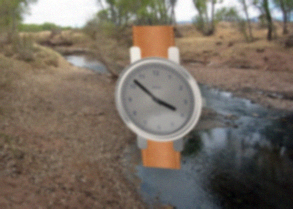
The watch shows {"hour": 3, "minute": 52}
